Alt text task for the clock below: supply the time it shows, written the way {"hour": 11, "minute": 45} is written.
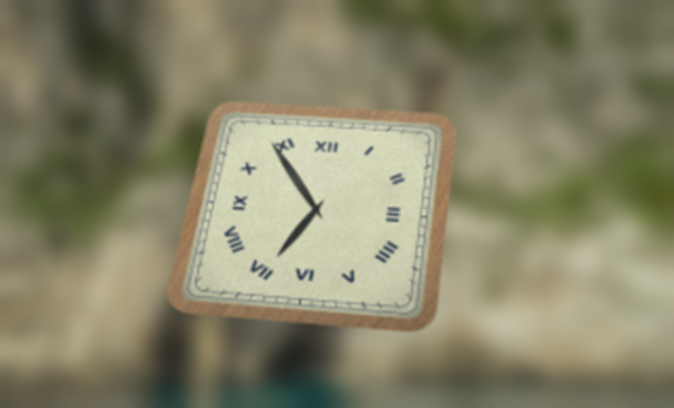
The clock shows {"hour": 6, "minute": 54}
